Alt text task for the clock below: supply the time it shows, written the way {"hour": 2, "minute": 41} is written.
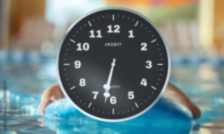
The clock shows {"hour": 6, "minute": 32}
